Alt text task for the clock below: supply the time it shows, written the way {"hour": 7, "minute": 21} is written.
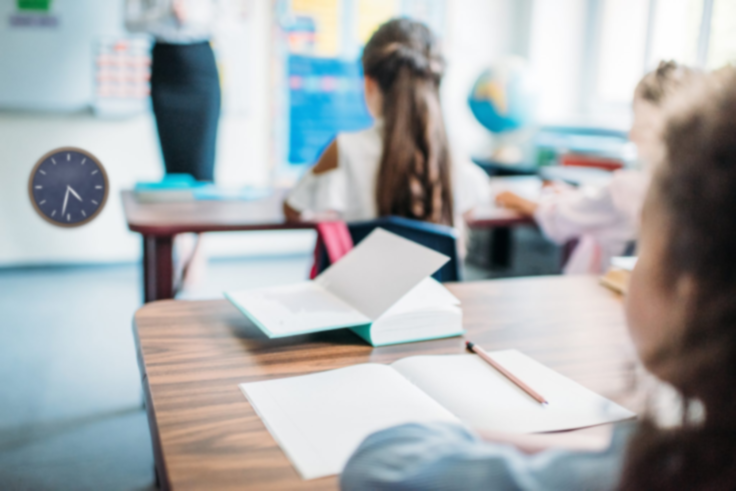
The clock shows {"hour": 4, "minute": 32}
